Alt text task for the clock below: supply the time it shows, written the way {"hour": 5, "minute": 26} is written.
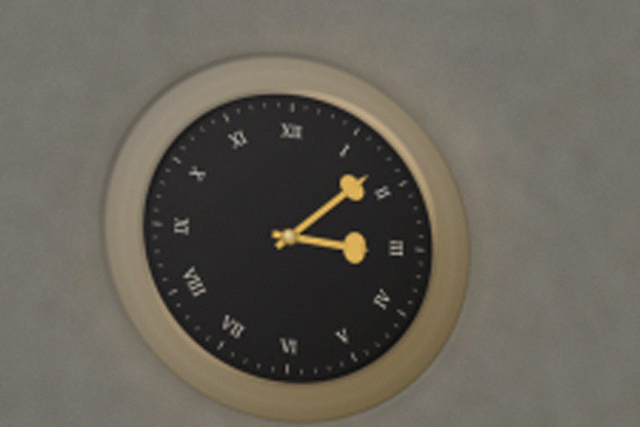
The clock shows {"hour": 3, "minute": 8}
